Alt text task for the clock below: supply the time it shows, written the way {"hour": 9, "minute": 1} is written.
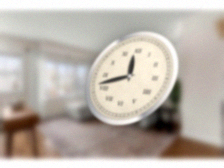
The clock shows {"hour": 11, "minute": 42}
